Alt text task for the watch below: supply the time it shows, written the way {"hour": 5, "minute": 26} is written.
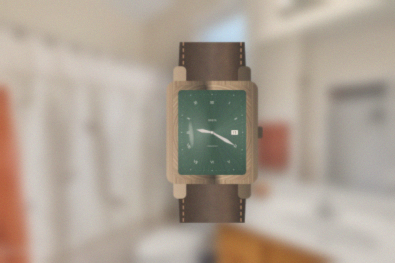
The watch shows {"hour": 9, "minute": 20}
